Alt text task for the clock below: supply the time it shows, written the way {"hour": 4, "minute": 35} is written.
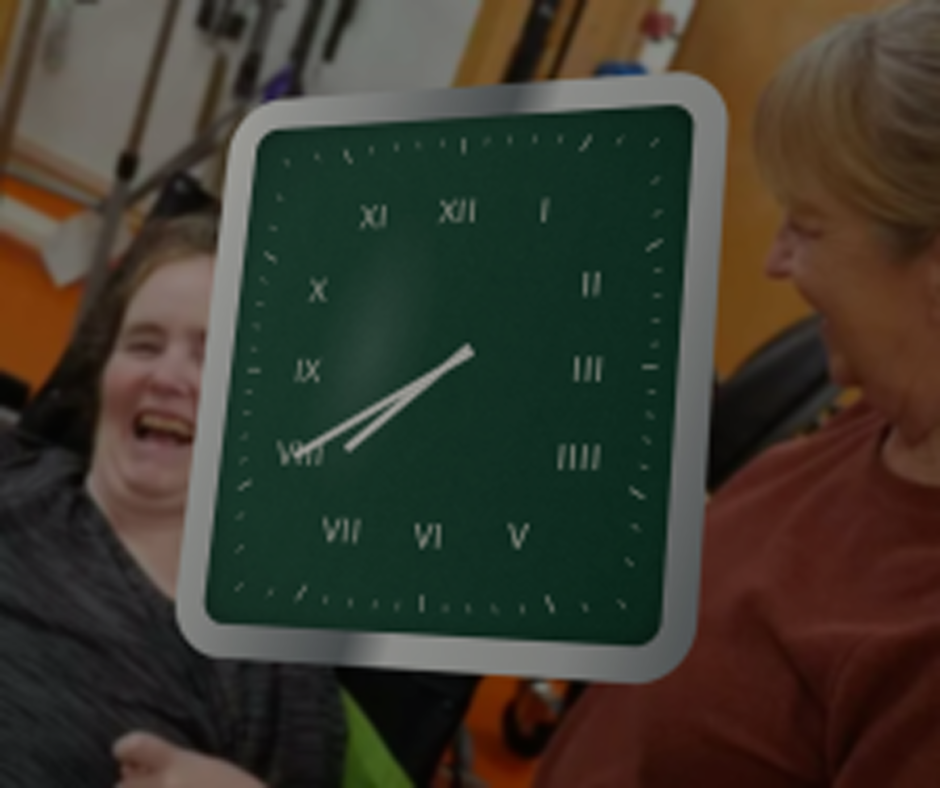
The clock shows {"hour": 7, "minute": 40}
